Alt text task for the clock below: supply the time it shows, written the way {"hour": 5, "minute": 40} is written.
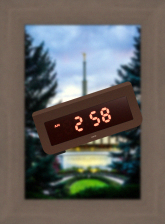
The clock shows {"hour": 2, "minute": 58}
